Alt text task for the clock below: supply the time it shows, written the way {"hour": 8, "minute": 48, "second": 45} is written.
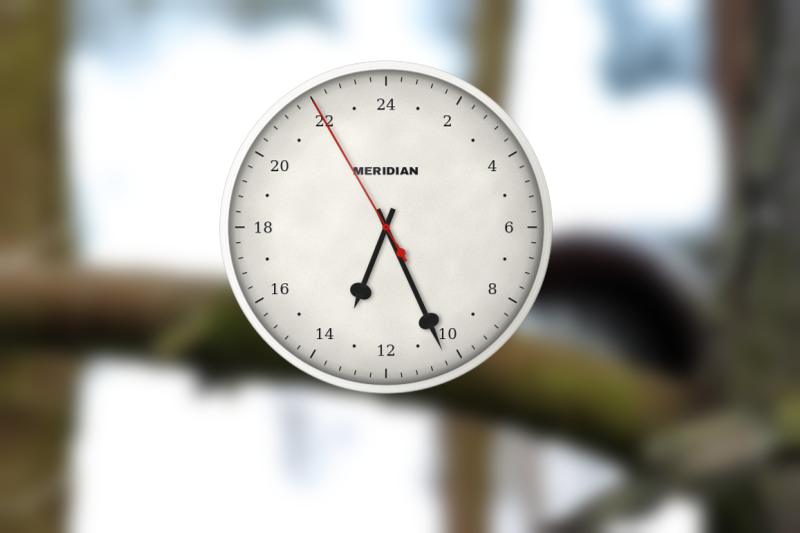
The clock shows {"hour": 13, "minute": 25, "second": 55}
